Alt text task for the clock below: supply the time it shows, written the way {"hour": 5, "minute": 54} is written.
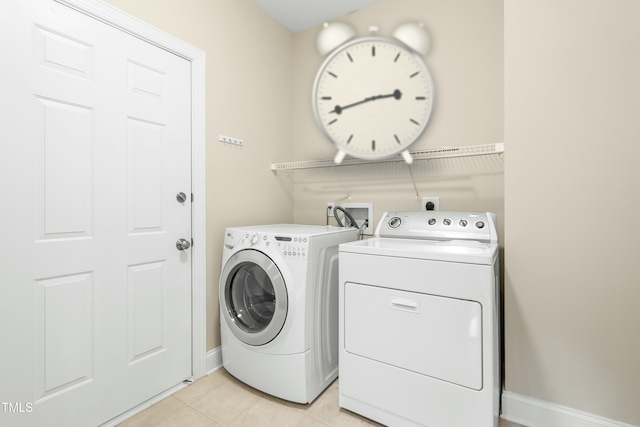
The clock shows {"hour": 2, "minute": 42}
